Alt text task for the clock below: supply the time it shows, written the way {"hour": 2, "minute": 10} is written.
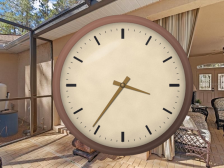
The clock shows {"hour": 3, "minute": 36}
